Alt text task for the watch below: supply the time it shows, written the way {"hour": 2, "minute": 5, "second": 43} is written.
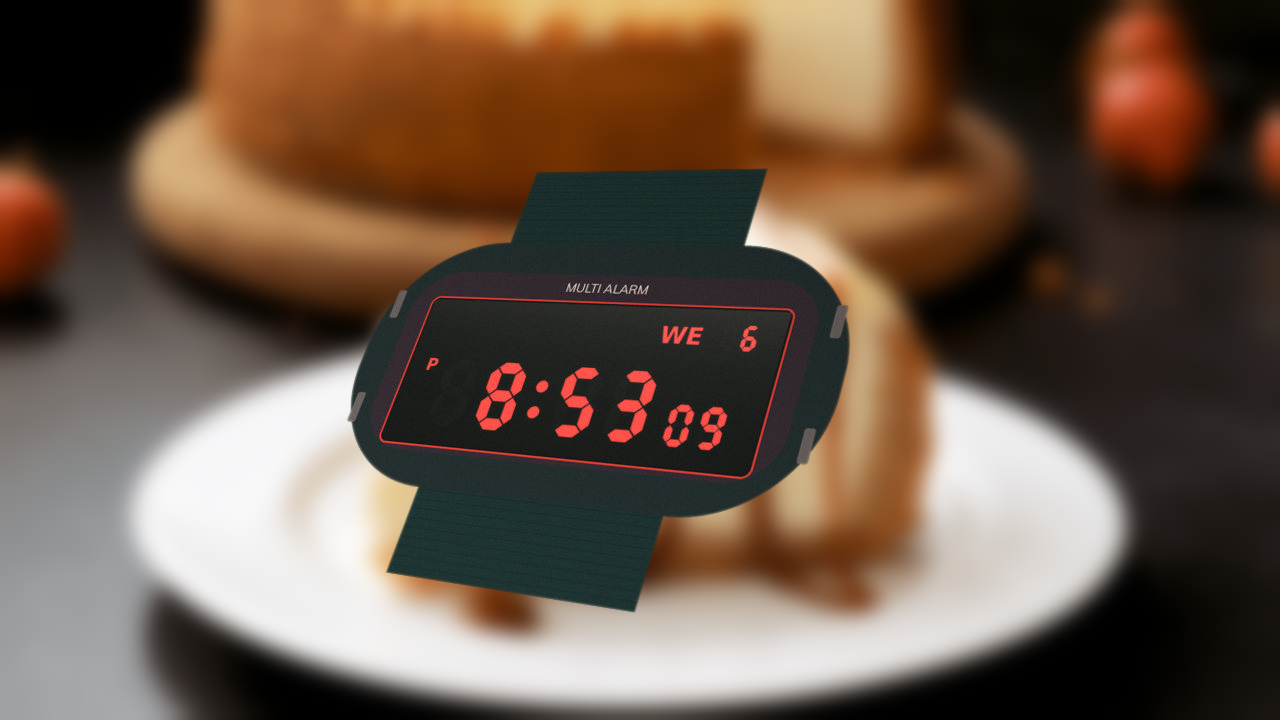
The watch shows {"hour": 8, "minute": 53, "second": 9}
